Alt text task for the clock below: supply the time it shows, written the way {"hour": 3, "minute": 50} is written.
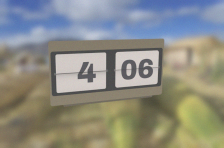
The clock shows {"hour": 4, "minute": 6}
